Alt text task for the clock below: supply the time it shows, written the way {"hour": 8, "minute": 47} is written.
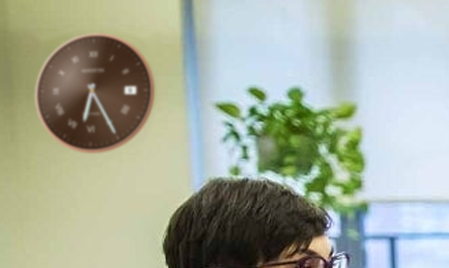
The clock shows {"hour": 6, "minute": 25}
